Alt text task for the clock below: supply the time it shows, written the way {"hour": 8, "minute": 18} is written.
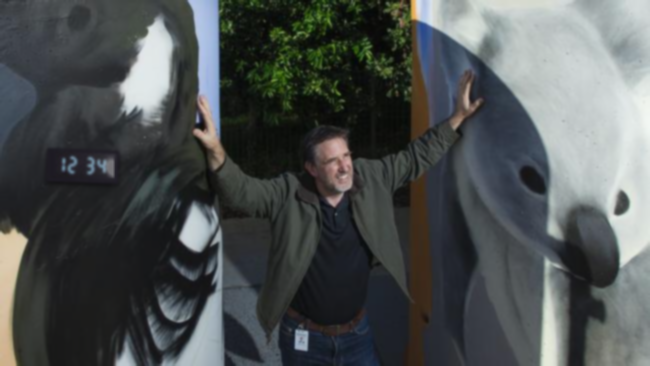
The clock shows {"hour": 12, "minute": 34}
